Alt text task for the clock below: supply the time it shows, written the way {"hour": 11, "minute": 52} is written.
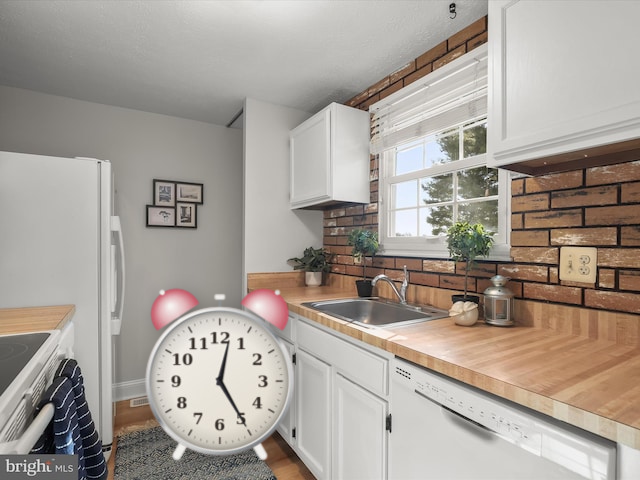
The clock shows {"hour": 12, "minute": 25}
